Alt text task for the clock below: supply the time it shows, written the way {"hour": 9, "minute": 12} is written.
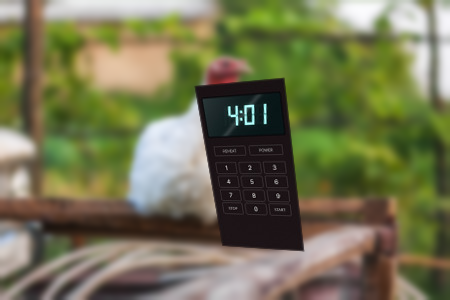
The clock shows {"hour": 4, "minute": 1}
